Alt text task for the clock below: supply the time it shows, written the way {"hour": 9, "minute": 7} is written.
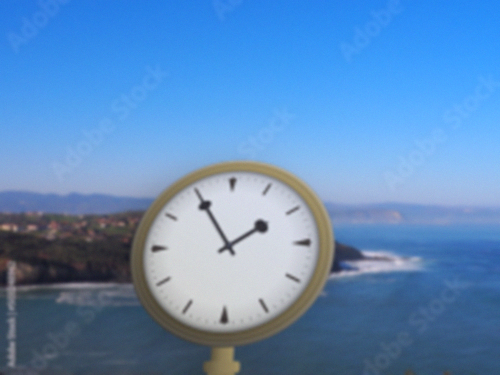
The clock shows {"hour": 1, "minute": 55}
